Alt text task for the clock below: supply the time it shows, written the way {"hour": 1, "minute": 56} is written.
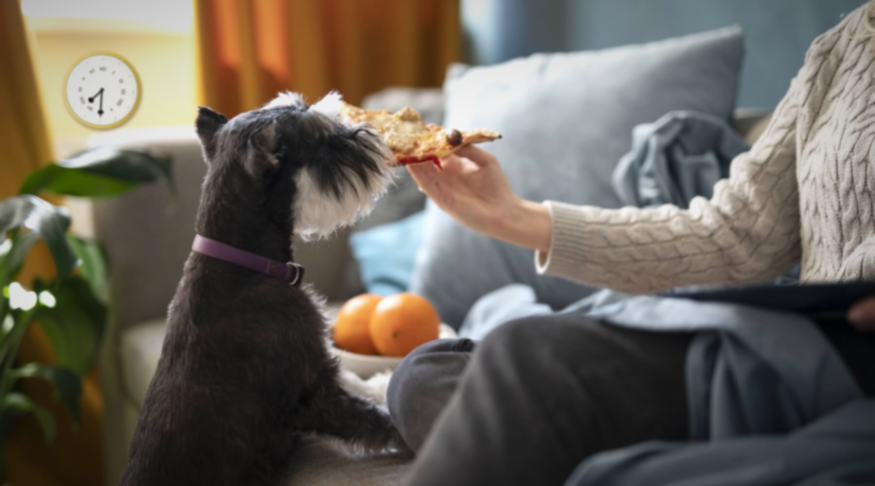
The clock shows {"hour": 7, "minute": 30}
